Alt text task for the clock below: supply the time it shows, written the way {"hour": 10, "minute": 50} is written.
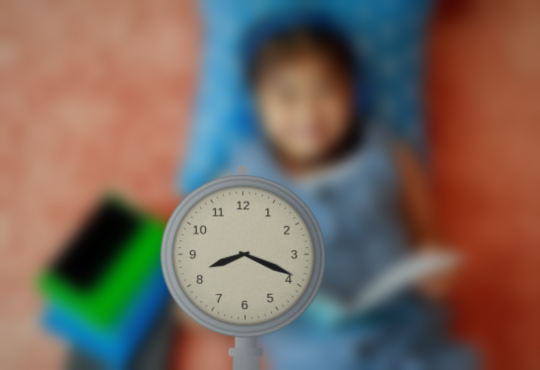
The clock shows {"hour": 8, "minute": 19}
